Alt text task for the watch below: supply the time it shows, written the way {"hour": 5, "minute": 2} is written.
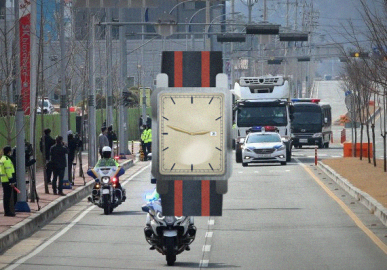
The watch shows {"hour": 2, "minute": 48}
